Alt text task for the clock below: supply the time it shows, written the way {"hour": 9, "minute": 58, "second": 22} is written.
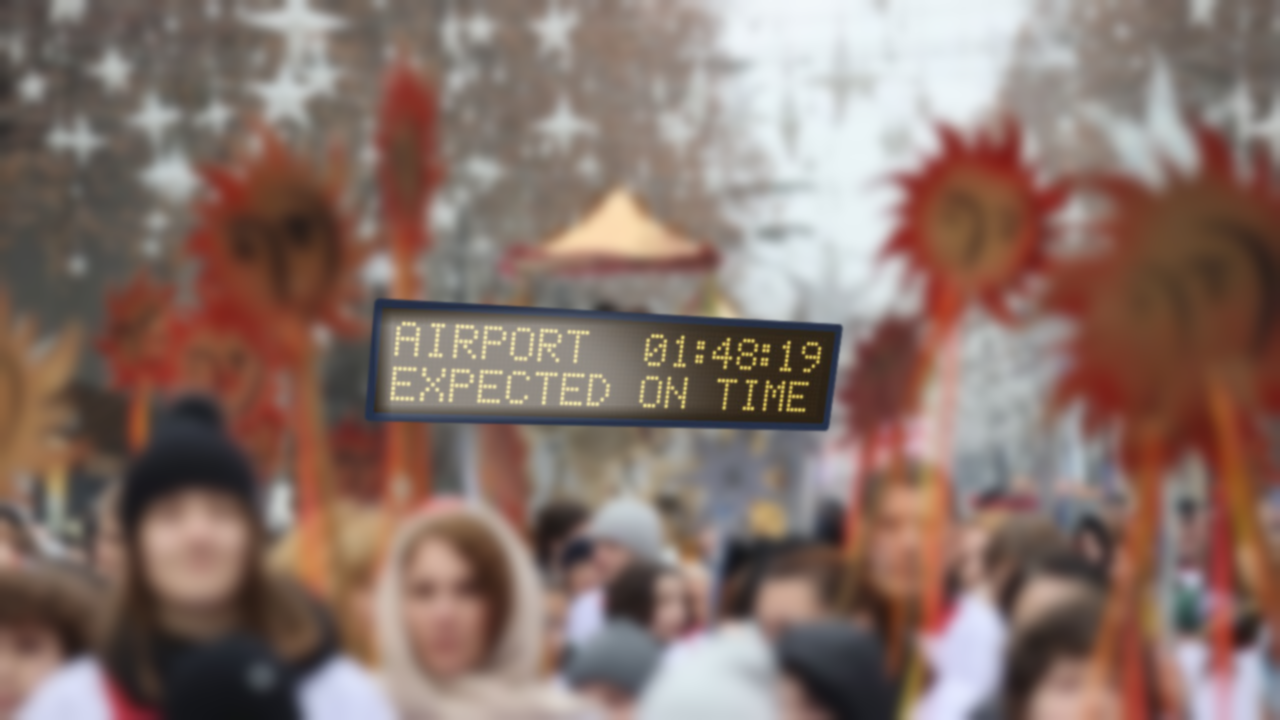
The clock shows {"hour": 1, "minute": 48, "second": 19}
